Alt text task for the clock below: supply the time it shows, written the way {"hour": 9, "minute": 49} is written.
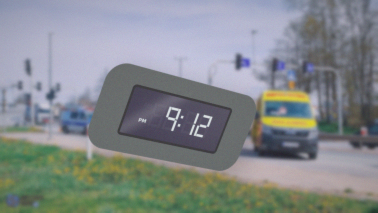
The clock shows {"hour": 9, "minute": 12}
